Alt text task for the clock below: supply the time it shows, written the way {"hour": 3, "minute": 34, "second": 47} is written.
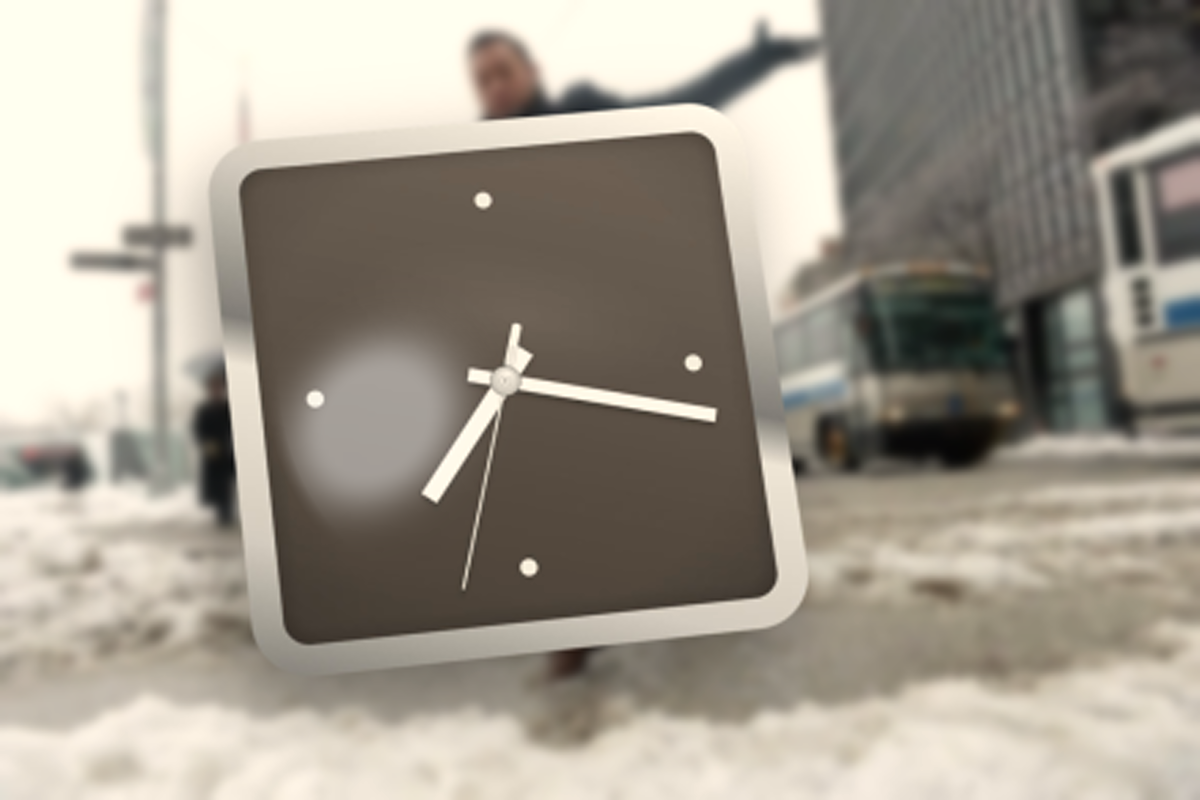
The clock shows {"hour": 7, "minute": 17, "second": 33}
